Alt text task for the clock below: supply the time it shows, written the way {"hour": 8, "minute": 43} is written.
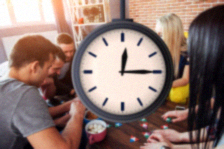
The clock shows {"hour": 12, "minute": 15}
